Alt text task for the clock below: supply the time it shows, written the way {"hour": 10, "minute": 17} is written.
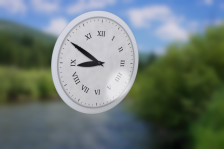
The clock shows {"hour": 8, "minute": 50}
